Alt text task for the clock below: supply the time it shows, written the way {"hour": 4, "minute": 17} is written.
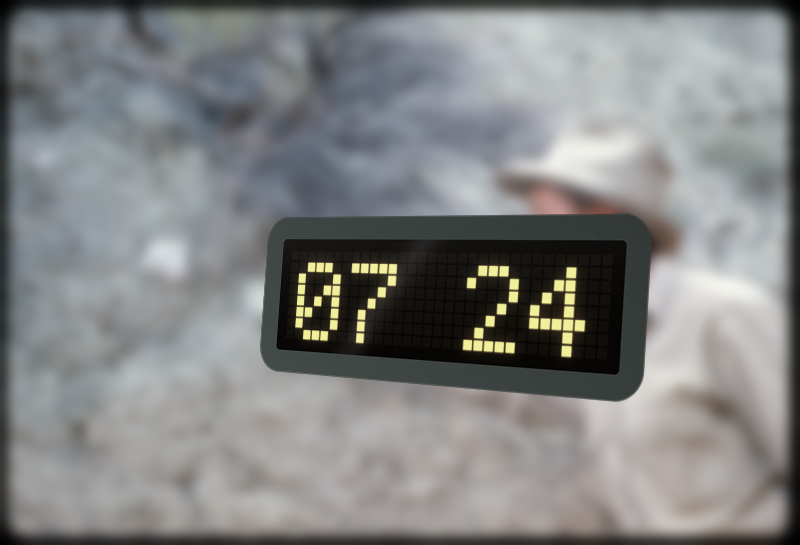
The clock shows {"hour": 7, "minute": 24}
